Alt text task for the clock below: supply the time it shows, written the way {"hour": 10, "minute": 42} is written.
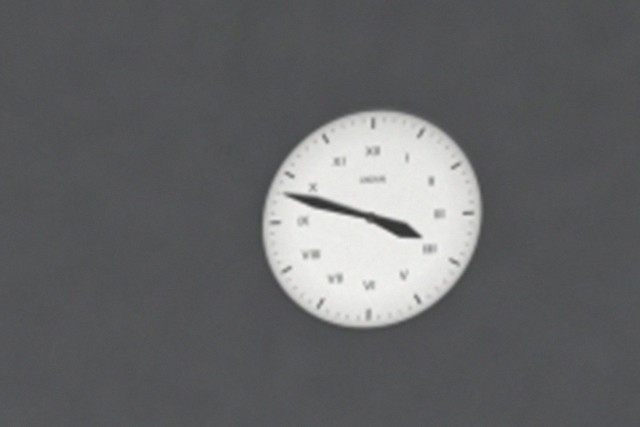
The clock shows {"hour": 3, "minute": 48}
